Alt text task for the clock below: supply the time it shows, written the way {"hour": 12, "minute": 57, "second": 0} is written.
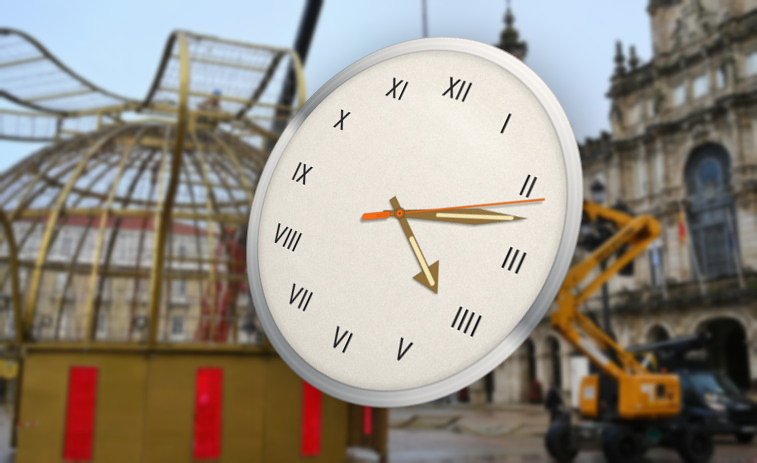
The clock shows {"hour": 4, "minute": 12, "second": 11}
